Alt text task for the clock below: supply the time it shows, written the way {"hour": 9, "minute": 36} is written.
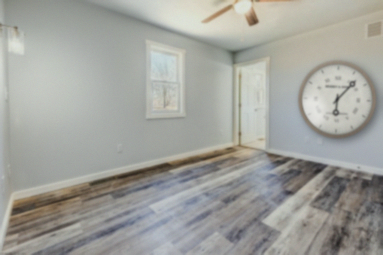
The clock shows {"hour": 6, "minute": 7}
